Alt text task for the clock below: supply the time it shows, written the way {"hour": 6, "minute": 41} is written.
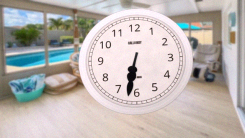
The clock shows {"hour": 6, "minute": 32}
